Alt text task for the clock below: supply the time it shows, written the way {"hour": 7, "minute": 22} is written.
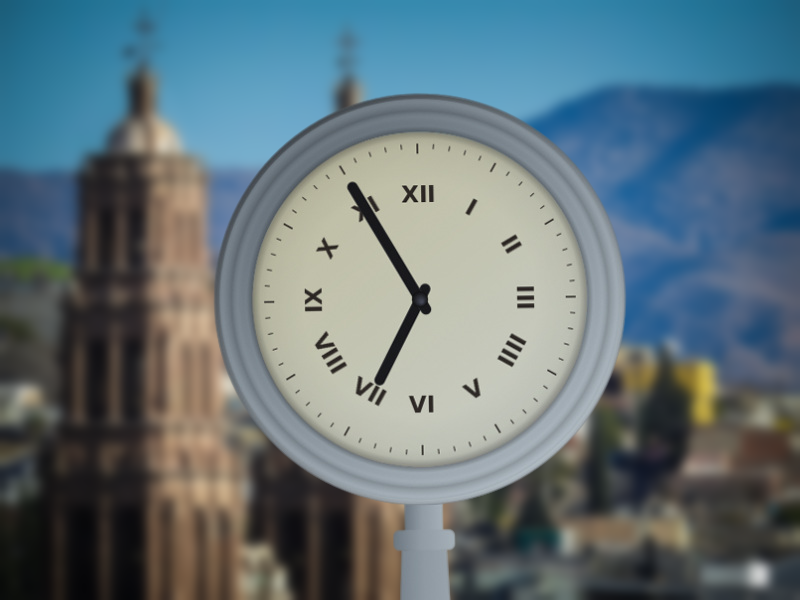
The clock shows {"hour": 6, "minute": 55}
